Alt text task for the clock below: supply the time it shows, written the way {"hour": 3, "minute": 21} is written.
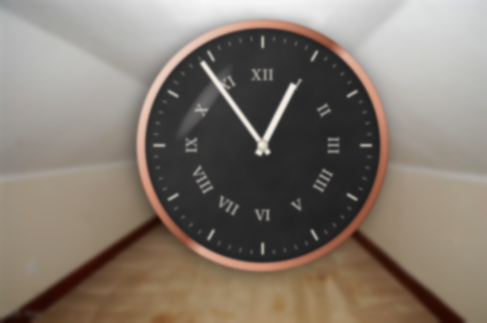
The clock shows {"hour": 12, "minute": 54}
